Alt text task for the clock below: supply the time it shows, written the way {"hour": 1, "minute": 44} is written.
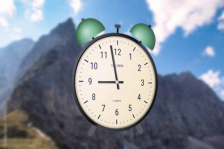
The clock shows {"hour": 8, "minute": 58}
